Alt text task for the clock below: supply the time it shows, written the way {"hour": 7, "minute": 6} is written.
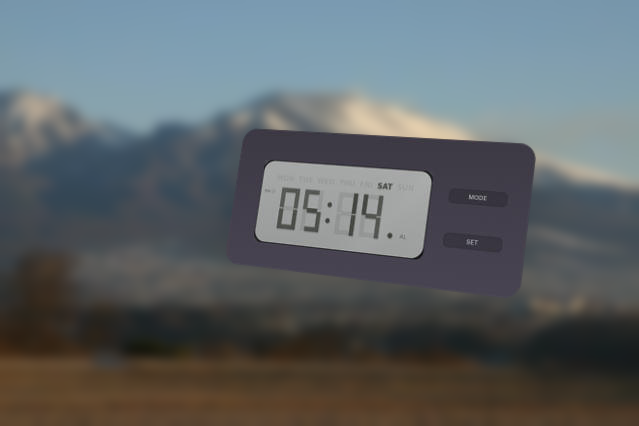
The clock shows {"hour": 5, "minute": 14}
